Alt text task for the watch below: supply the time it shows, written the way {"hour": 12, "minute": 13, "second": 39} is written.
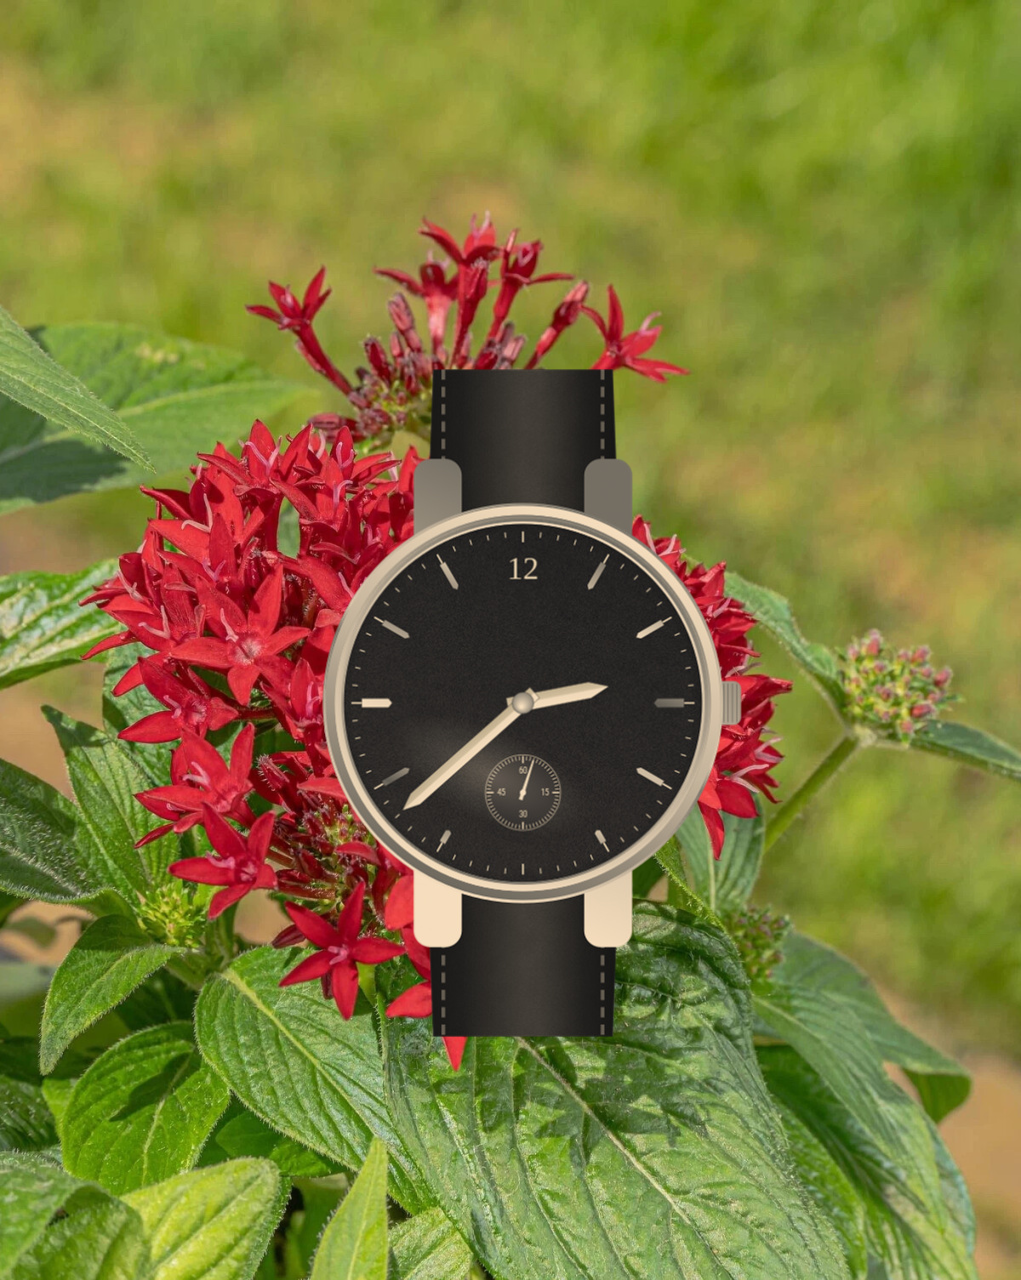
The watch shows {"hour": 2, "minute": 38, "second": 3}
